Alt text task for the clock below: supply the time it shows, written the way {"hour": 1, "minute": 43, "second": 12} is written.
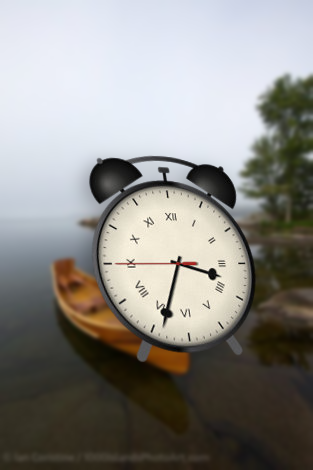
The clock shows {"hour": 3, "minute": 33, "second": 45}
